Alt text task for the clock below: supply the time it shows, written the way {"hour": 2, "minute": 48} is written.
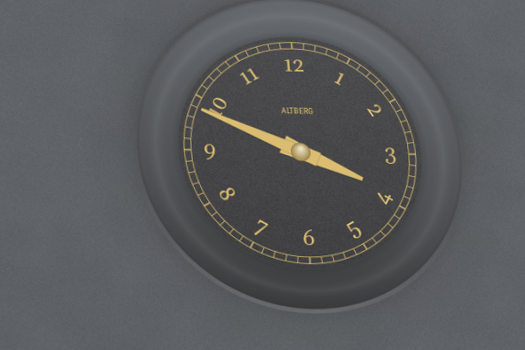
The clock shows {"hour": 3, "minute": 49}
